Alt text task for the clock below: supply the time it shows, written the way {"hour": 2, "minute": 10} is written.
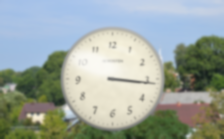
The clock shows {"hour": 3, "minute": 16}
